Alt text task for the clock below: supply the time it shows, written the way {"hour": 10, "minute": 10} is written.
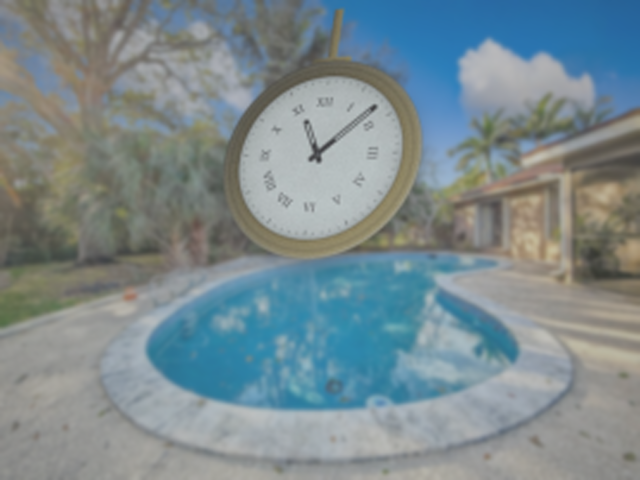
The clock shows {"hour": 11, "minute": 8}
